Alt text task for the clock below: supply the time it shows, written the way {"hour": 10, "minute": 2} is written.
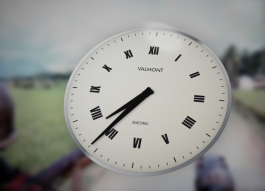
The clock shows {"hour": 7, "minute": 36}
